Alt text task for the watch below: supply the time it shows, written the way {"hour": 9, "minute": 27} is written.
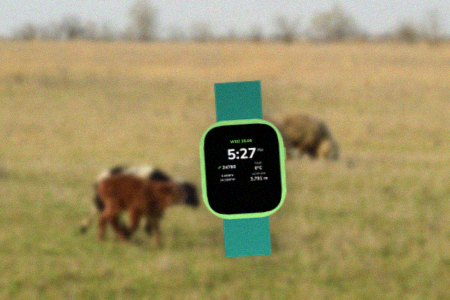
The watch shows {"hour": 5, "minute": 27}
